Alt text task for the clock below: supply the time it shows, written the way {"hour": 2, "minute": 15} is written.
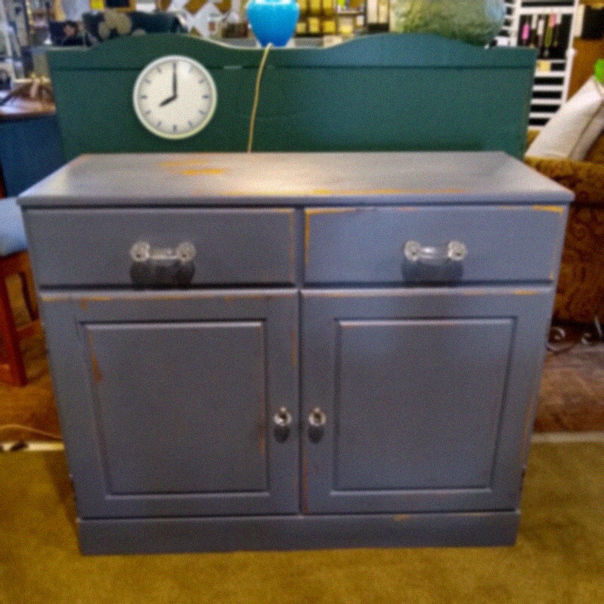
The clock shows {"hour": 8, "minute": 0}
